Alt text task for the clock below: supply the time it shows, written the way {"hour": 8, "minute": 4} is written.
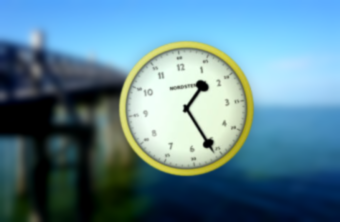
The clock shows {"hour": 1, "minute": 26}
